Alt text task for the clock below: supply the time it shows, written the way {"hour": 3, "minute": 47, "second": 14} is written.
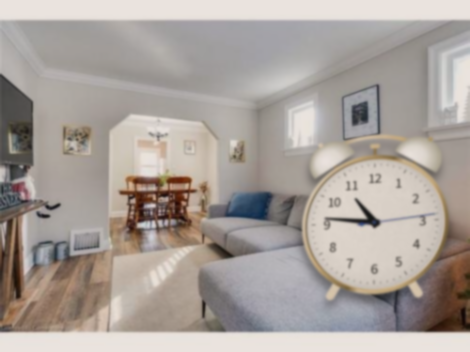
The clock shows {"hour": 10, "minute": 46, "second": 14}
